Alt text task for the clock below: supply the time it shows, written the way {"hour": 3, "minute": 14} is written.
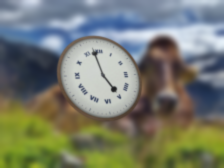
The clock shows {"hour": 4, "minute": 58}
